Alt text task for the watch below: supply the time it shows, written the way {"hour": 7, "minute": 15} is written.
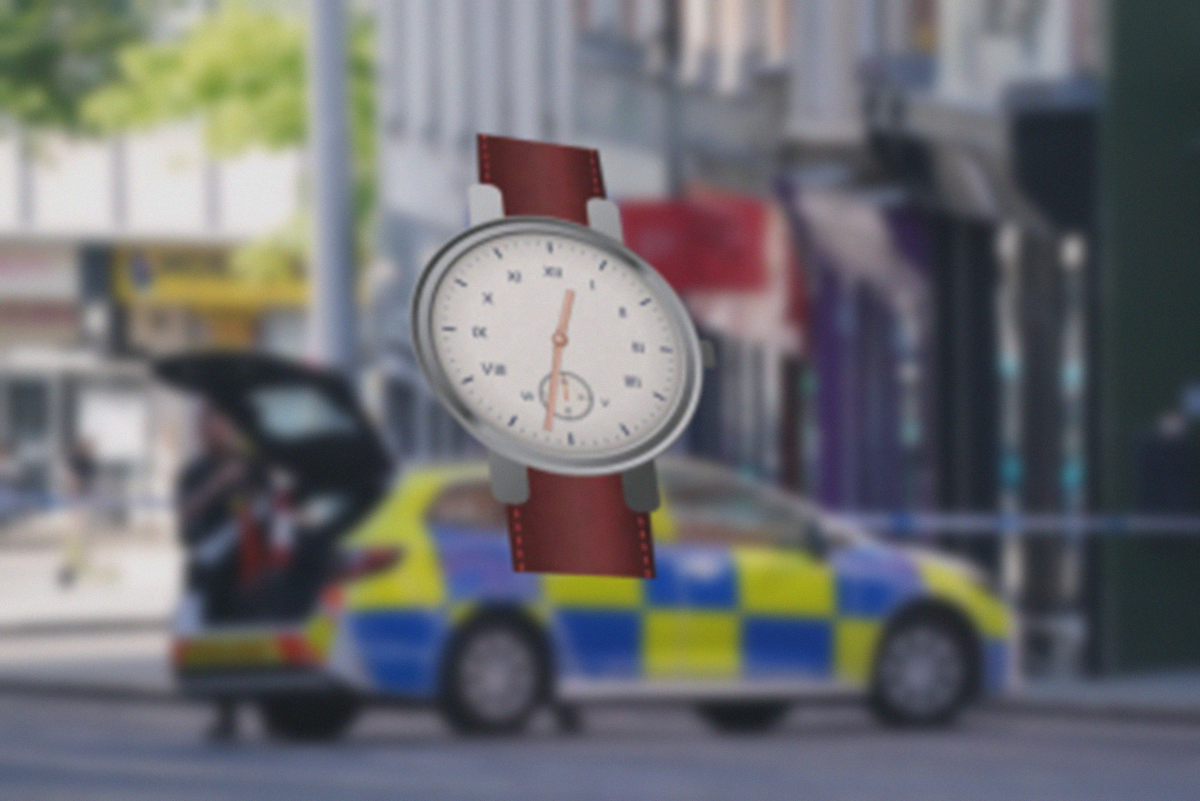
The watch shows {"hour": 12, "minute": 32}
